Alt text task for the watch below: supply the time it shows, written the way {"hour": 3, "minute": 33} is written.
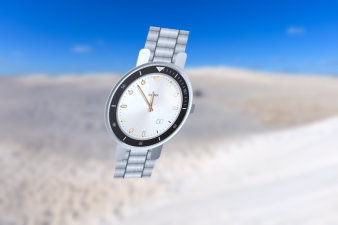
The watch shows {"hour": 11, "minute": 53}
